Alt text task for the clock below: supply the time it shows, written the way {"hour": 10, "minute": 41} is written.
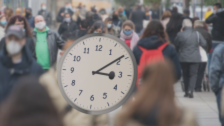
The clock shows {"hour": 3, "minute": 9}
